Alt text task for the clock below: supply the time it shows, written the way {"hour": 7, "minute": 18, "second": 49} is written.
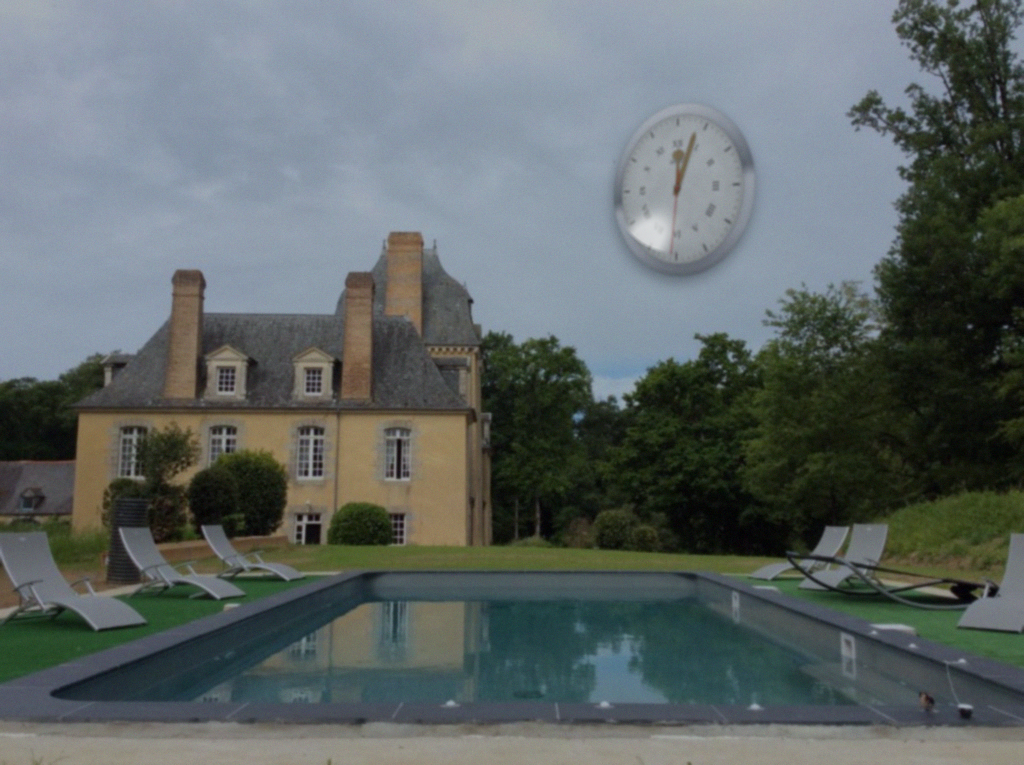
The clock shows {"hour": 12, "minute": 3, "second": 31}
